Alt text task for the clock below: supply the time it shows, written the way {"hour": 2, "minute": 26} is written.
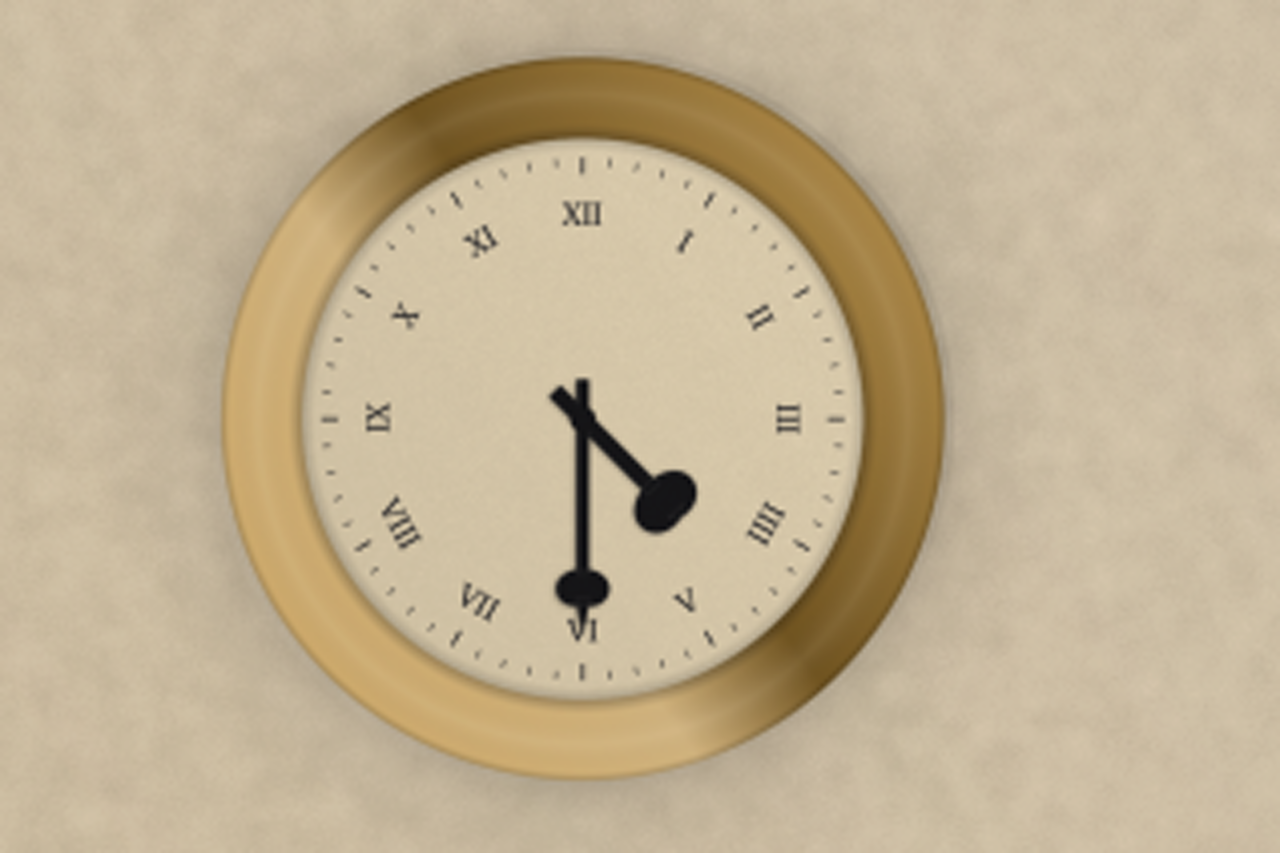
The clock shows {"hour": 4, "minute": 30}
